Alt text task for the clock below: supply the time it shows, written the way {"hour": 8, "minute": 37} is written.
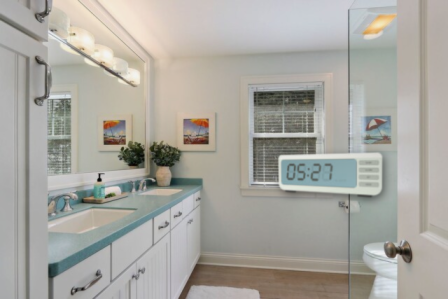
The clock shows {"hour": 5, "minute": 27}
